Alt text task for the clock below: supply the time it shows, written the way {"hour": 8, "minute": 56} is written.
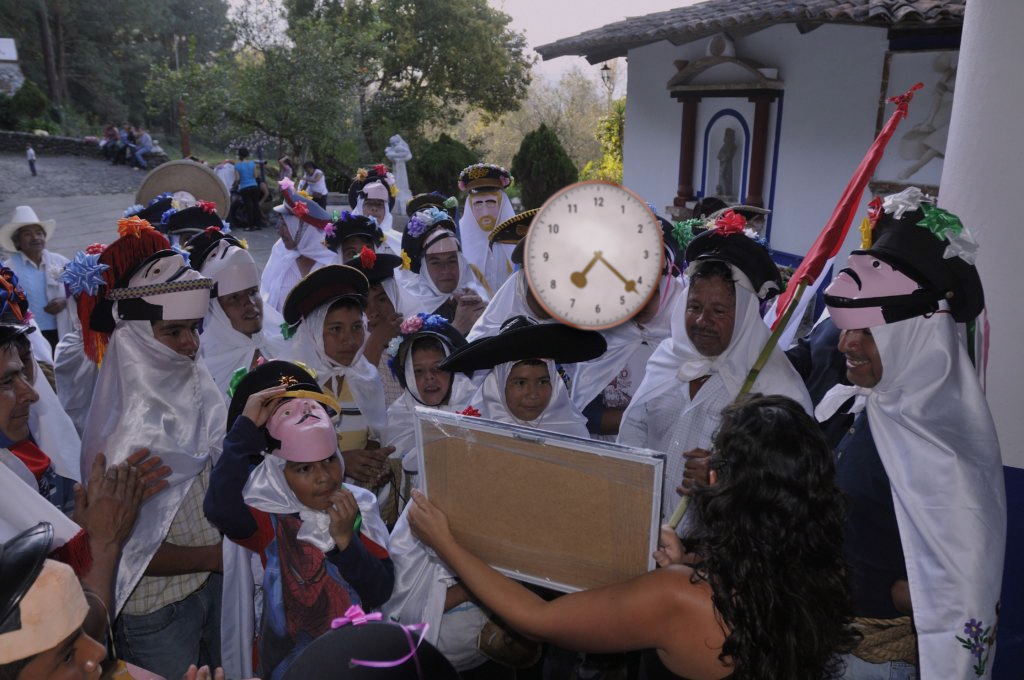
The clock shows {"hour": 7, "minute": 22}
